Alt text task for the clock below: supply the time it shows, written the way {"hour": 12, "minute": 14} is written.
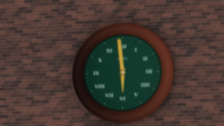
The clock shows {"hour": 5, "minute": 59}
